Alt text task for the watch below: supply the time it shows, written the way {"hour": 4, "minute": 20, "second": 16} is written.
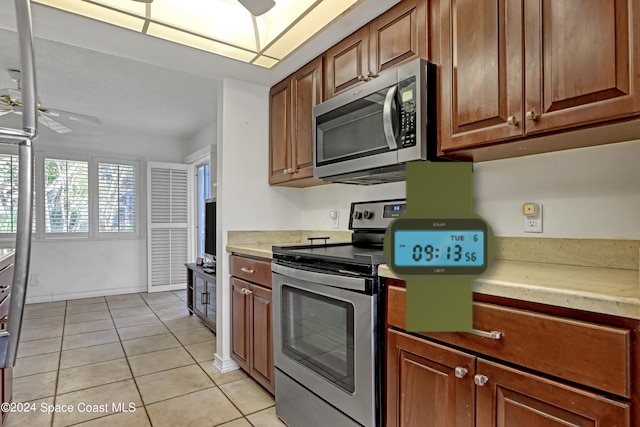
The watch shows {"hour": 9, "minute": 13, "second": 56}
